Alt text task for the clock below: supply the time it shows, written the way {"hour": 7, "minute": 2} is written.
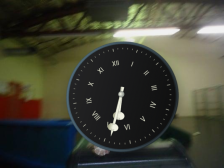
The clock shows {"hour": 6, "minute": 34}
